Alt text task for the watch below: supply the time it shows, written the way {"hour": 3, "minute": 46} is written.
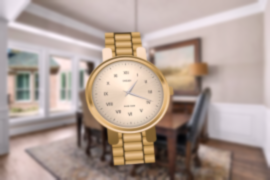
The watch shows {"hour": 1, "minute": 19}
